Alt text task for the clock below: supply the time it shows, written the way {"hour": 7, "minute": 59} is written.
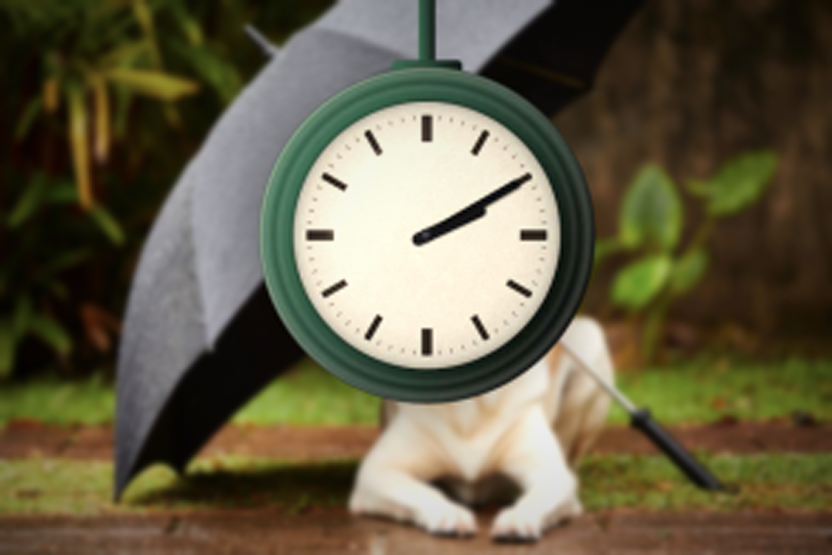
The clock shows {"hour": 2, "minute": 10}
